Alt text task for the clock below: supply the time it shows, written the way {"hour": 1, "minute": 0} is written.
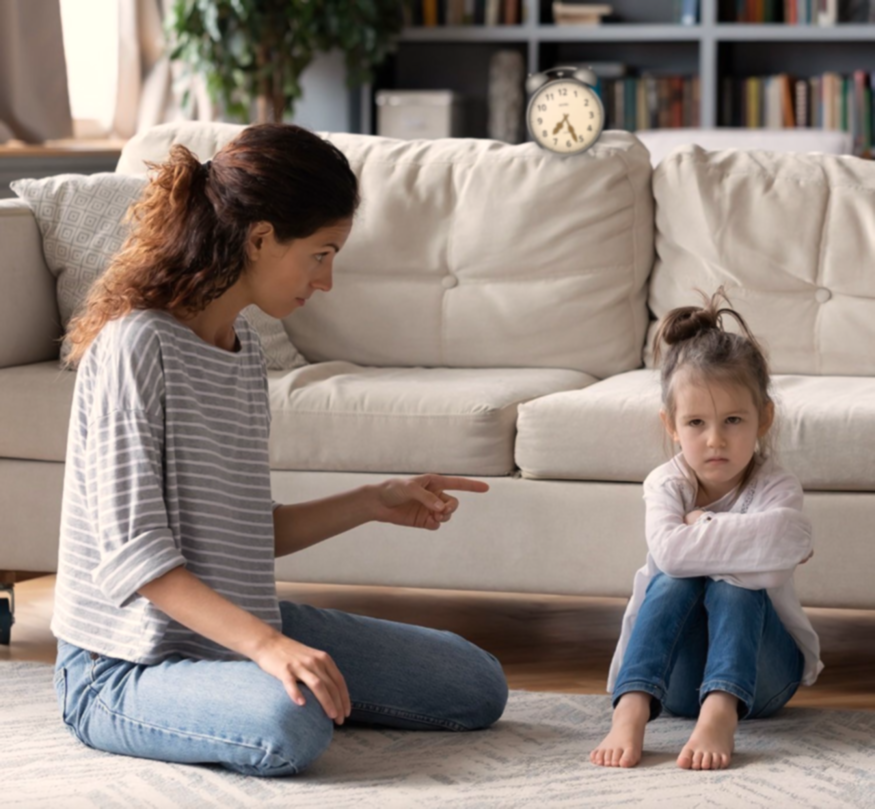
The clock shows {"hour": 7, "minute": 27}
